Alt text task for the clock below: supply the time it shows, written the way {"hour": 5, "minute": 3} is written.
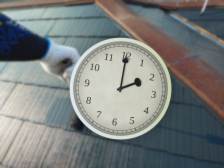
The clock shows {"hour": 2, "minute": 0}
